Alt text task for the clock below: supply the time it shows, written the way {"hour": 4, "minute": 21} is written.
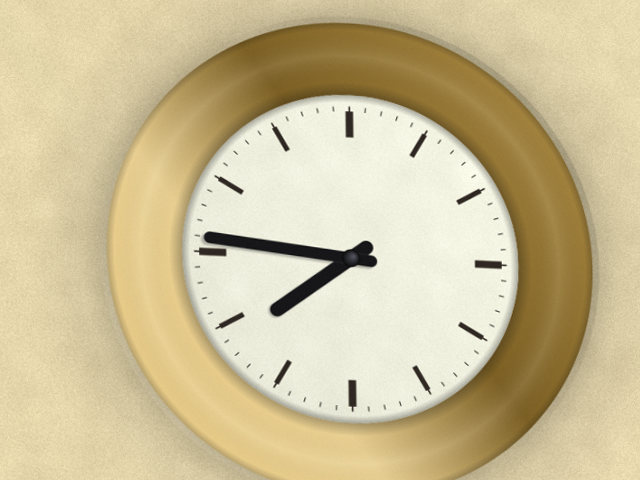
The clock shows {"hour": 7, "minute": 46}
